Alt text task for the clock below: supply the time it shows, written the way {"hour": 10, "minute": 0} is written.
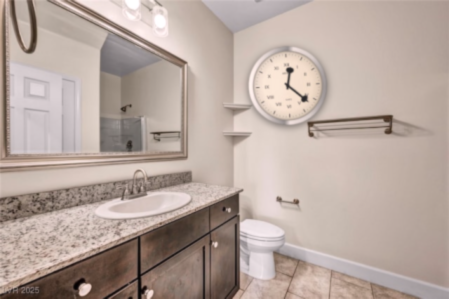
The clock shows {"hour": 12, "minute": 22}
